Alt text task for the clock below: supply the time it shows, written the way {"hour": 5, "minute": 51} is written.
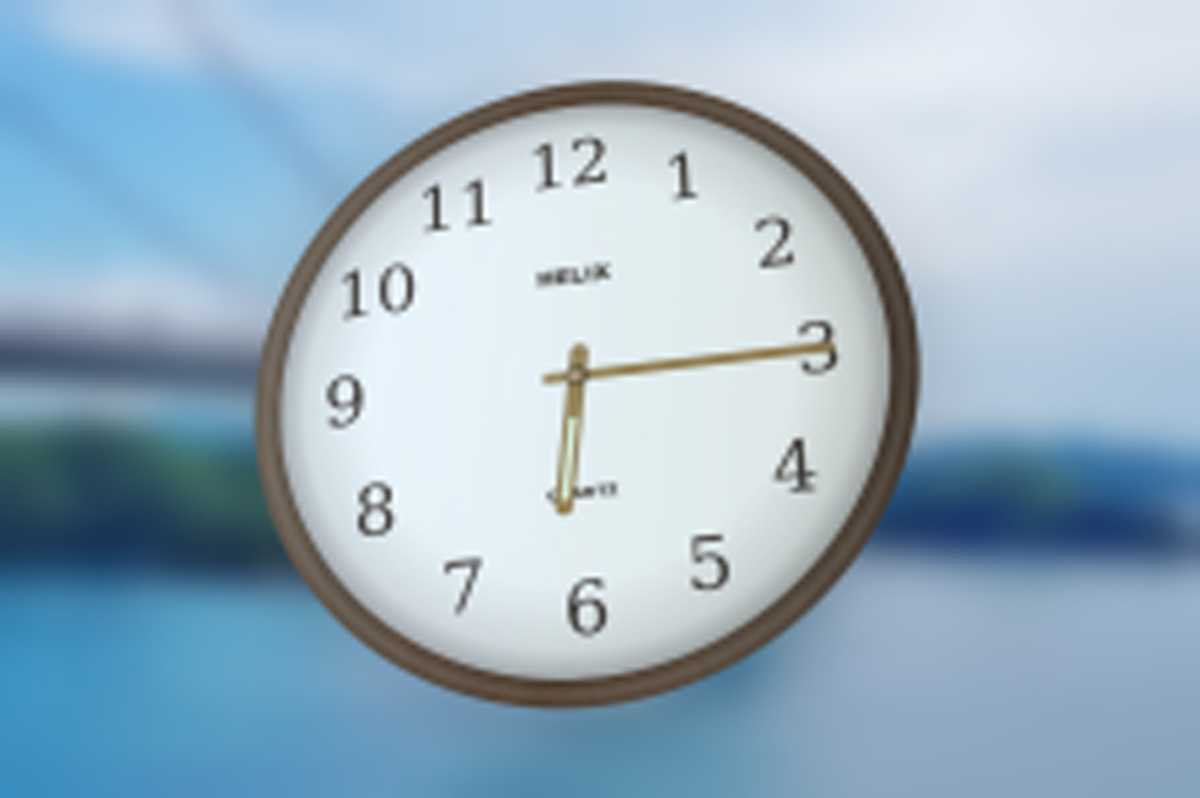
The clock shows {"hour": 6, "minute": 15}
